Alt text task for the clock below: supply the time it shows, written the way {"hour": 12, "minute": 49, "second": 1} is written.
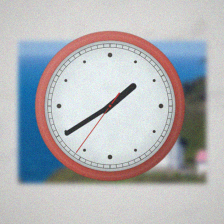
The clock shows {"hour": 1, "minute": 39, "second": 36}
